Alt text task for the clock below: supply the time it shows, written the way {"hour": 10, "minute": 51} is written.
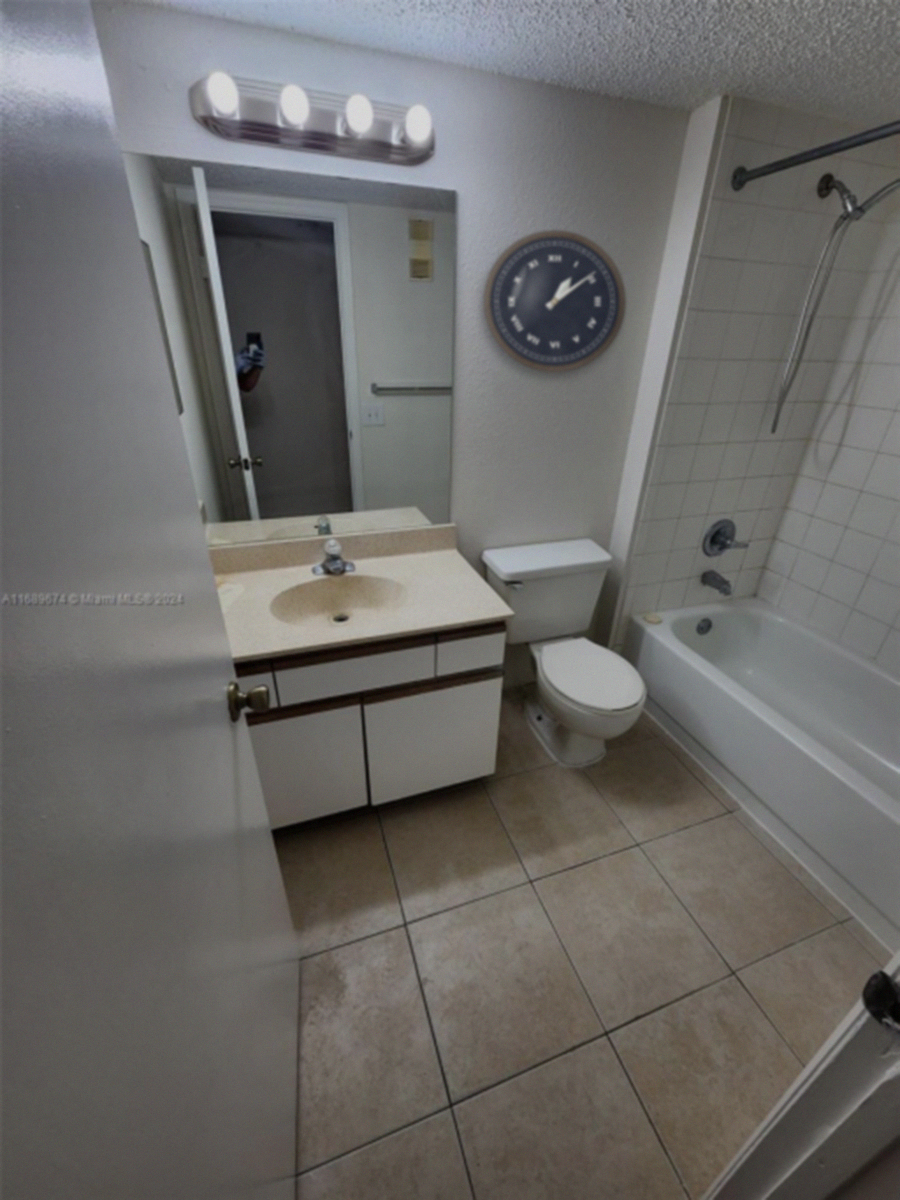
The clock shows {"hour": 1, "minute": 9}
